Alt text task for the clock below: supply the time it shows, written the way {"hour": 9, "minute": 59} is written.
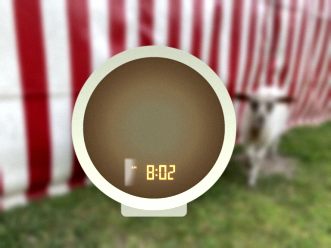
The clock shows {"hour": 8, "minute": 2}
